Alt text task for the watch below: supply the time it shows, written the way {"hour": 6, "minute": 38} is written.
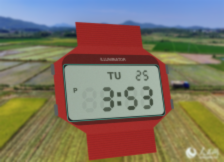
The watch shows {"hour": 3, "minute": 53}
